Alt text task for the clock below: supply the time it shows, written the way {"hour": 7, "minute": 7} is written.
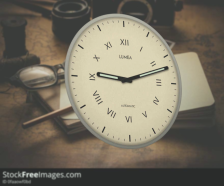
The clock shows {"hour": 9, "minute": 12}
